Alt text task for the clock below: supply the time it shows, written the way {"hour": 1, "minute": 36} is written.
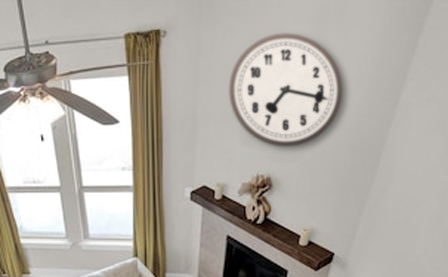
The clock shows {"hour": 7, "minute": 17}
